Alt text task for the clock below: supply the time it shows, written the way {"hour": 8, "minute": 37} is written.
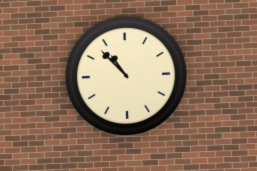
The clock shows {"hour": 10, "minute": 53}
